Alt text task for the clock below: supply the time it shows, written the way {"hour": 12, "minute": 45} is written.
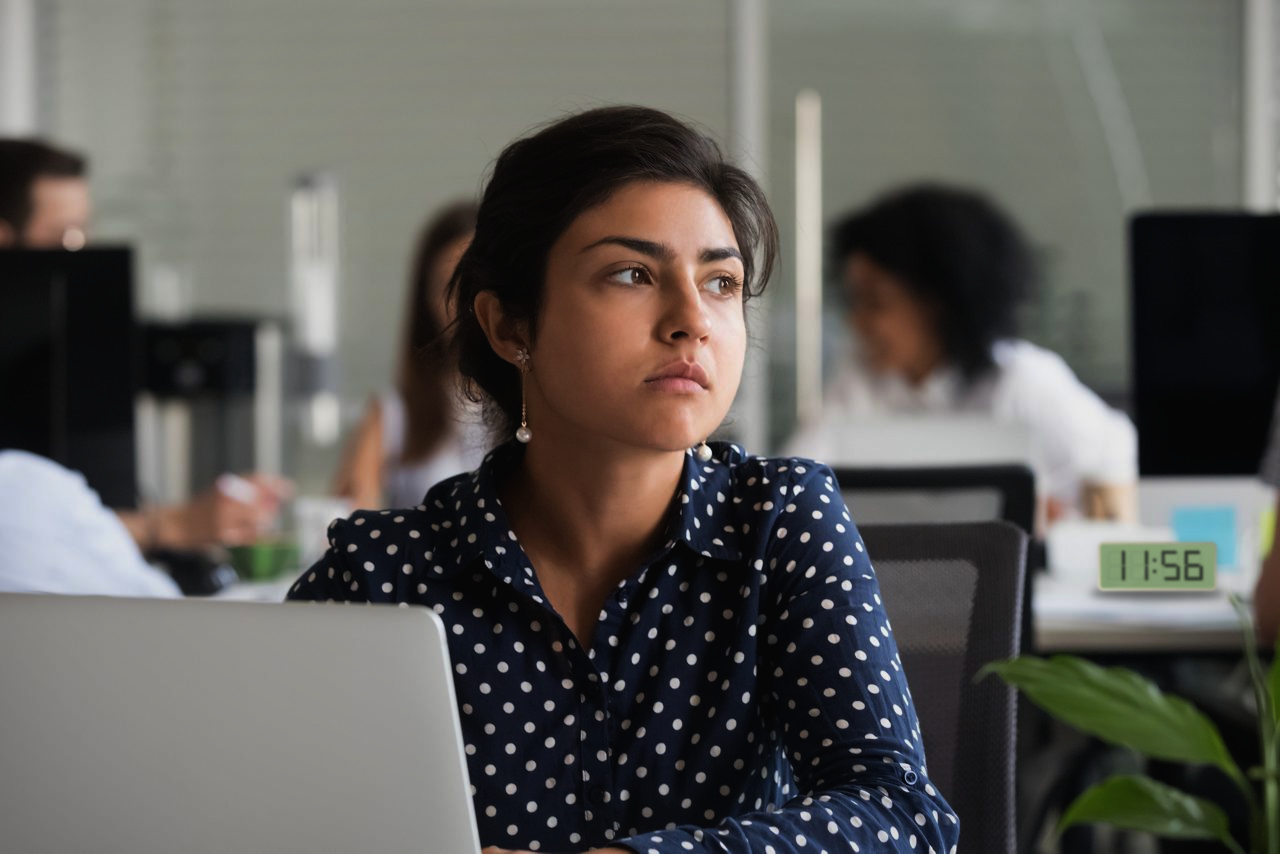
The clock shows {"hour": 11, "minute": 56}
